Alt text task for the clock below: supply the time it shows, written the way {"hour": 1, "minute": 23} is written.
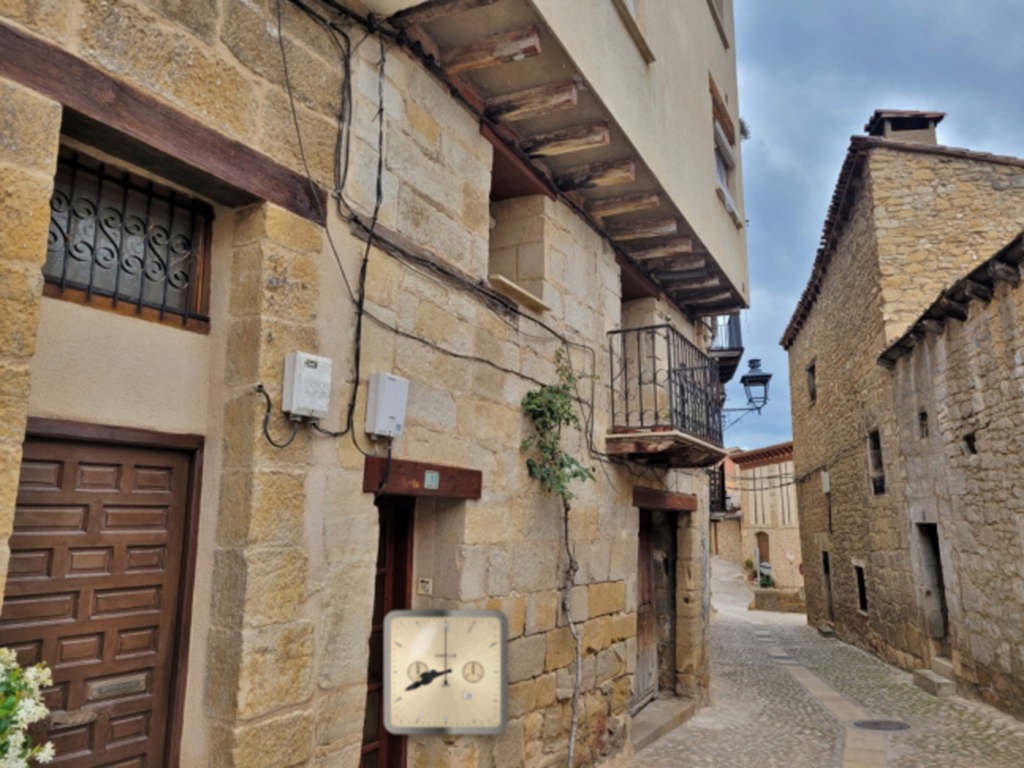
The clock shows {"hour": 8, "minute": 41}
